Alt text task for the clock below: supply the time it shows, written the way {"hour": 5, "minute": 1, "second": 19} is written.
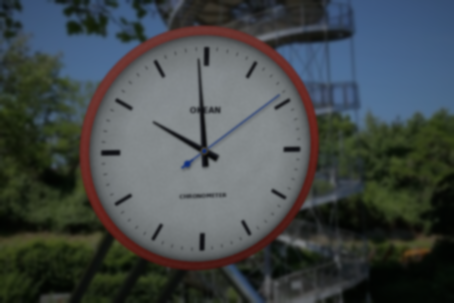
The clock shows {"hour": 9, "minute": 59, "second": 9}
